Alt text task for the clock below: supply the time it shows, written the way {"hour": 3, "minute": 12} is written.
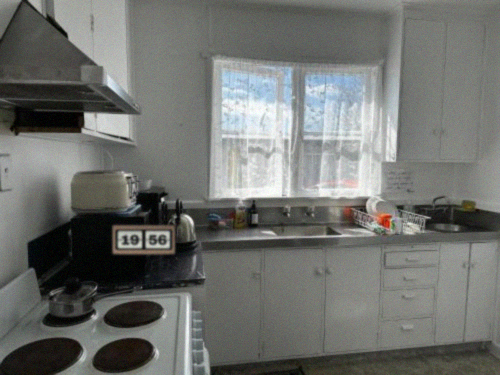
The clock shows {"hour": 19, "minute": 56}
